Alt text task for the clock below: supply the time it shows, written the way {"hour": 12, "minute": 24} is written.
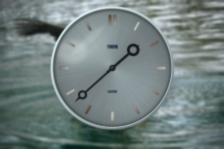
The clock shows {"hour": 1, "minute": 38}
